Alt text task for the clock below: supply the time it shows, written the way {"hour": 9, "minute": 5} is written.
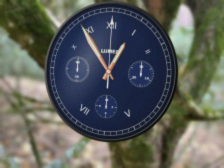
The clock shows {"hour": 12, "minute": 54}
